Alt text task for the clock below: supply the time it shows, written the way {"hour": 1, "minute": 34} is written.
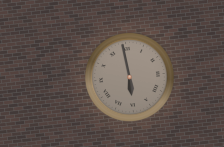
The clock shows {"hour": 5, "minute": 59}
